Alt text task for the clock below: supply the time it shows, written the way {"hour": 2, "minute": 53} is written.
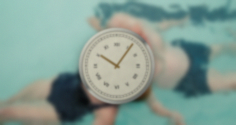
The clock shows {"hour": 10, "minute": 6}
